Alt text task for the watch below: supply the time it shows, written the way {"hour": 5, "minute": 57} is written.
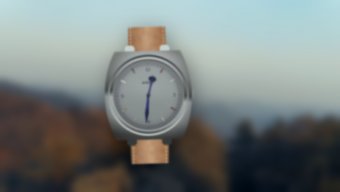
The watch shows {"hour": 12, "minute": 31}
